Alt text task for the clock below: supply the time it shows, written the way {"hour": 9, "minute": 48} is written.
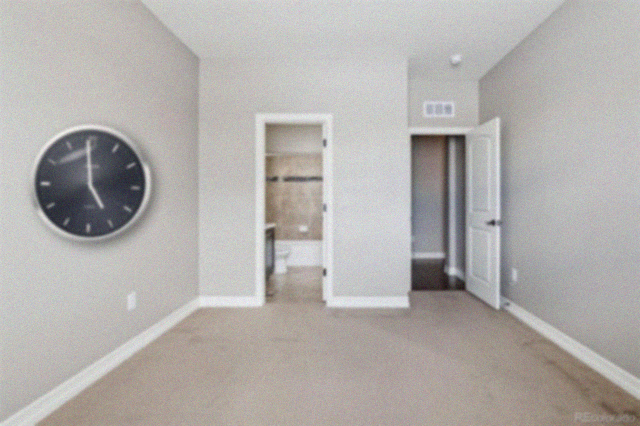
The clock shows {"hour": 4, "minute": 59}
